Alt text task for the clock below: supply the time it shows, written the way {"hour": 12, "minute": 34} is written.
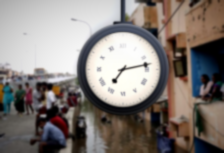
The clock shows {"hour": 7, "minute": 13}
